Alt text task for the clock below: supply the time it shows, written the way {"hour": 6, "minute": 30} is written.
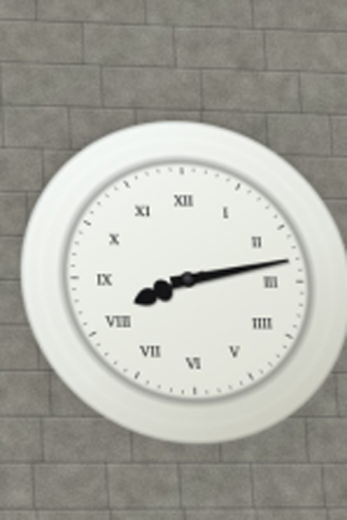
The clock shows {"hour": 8, "minute": 13}
